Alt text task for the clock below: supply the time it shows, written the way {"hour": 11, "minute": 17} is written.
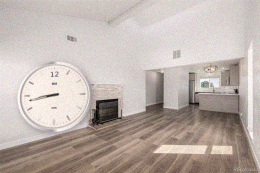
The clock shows {"hour": 8, "minute": 43}
